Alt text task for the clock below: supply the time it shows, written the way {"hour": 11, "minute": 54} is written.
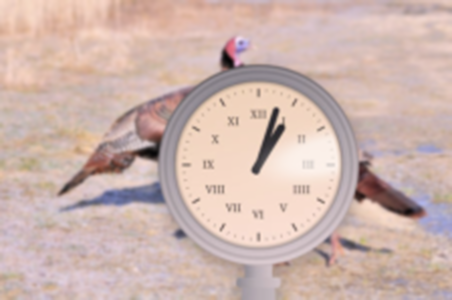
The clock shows {"hour": 1, "minute": 3}
